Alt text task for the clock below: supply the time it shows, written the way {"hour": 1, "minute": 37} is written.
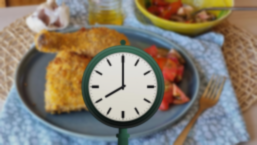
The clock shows {"hour": 8, "minute": 0}
